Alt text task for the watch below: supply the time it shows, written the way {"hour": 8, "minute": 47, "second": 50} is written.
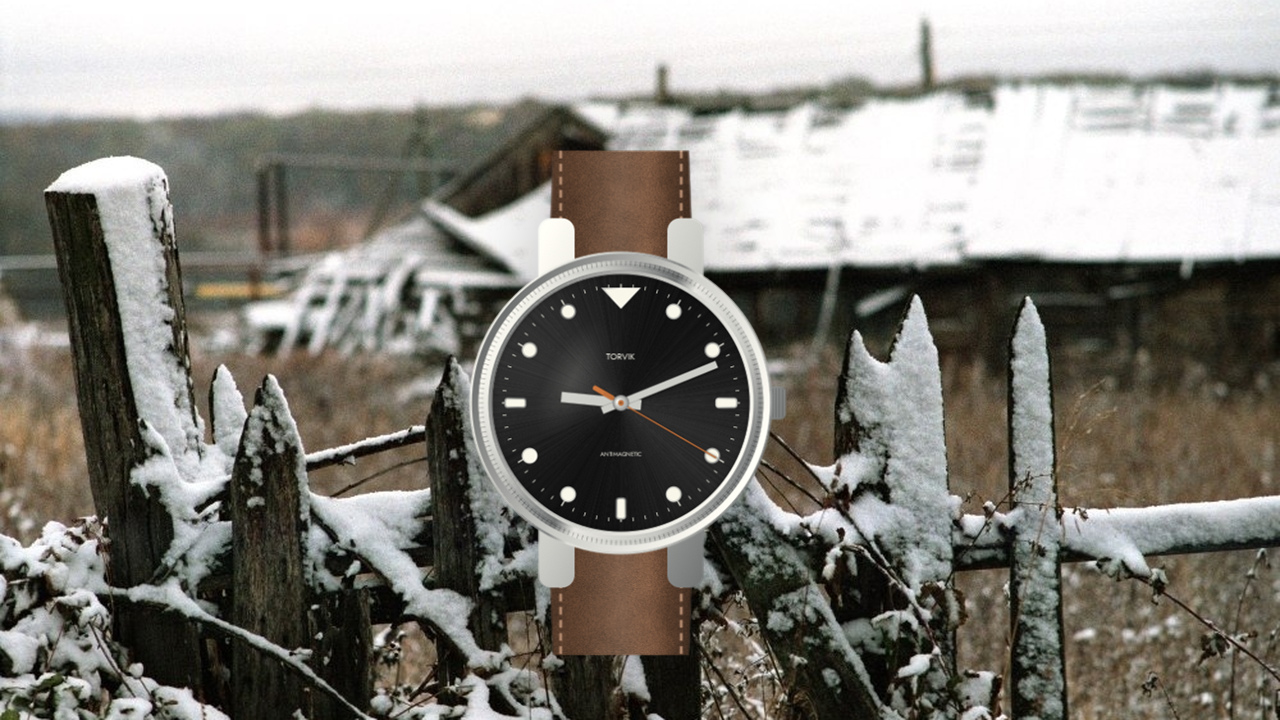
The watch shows {"hour": 9, "minute": 11, "second": 20}
